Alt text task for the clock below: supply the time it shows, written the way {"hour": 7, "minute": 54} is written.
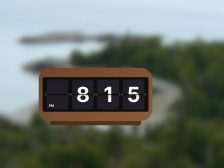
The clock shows {"hour": 8, "minute": 15}
